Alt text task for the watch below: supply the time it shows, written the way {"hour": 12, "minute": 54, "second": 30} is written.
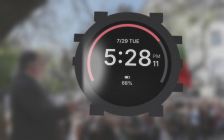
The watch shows {"hour": 5, "minute": 28, "second": 11}
